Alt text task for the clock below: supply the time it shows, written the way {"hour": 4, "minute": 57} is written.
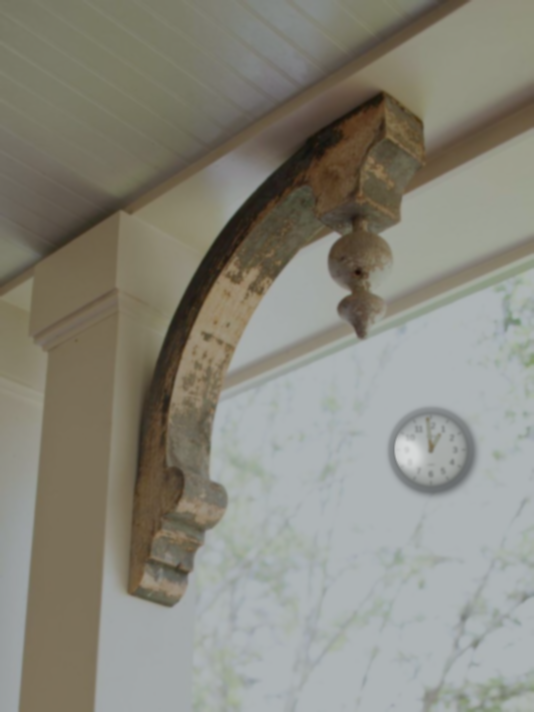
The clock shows {"hour": 12, "minute": 59}
